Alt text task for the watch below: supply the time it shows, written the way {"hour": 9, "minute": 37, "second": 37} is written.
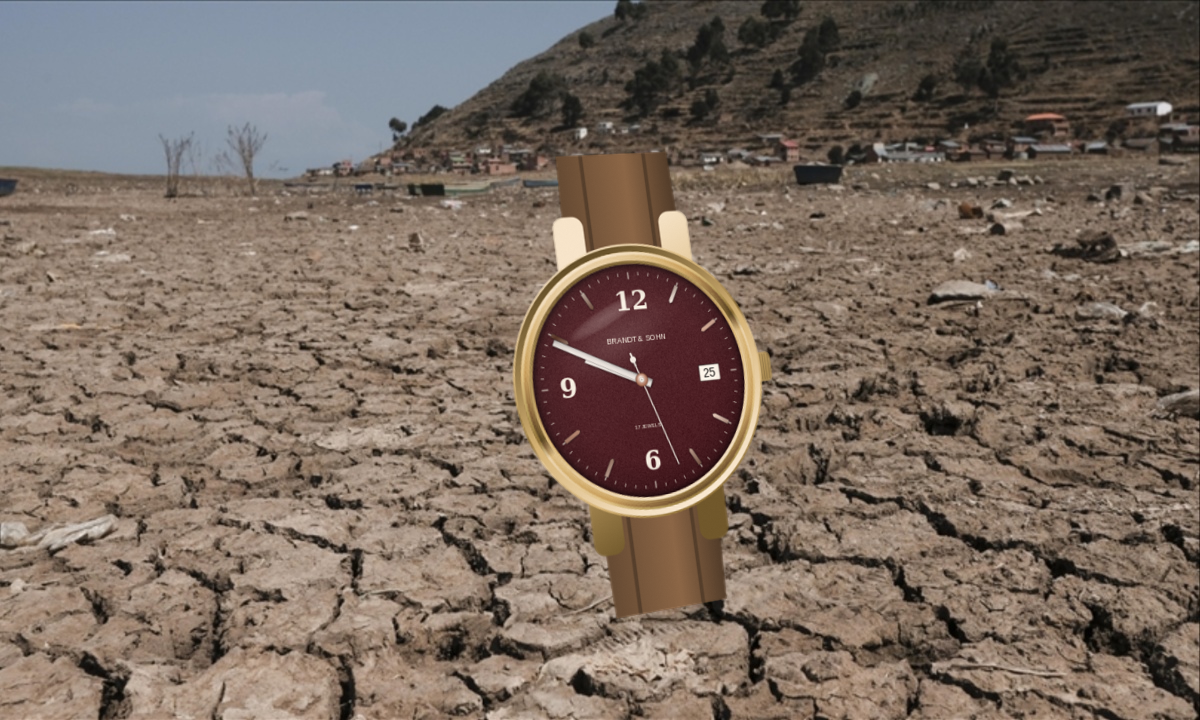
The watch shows {"hour": 9, "minute": 49, "second": 27}
